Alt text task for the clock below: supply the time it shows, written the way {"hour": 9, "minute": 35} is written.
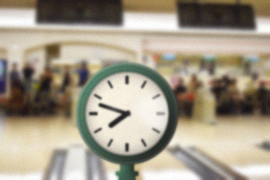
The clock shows {"hour": 7, "minute": 48}
